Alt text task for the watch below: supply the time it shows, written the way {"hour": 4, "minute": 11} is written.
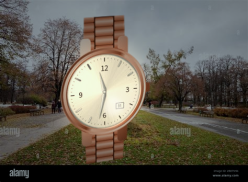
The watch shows {"hour": 11, "minute": 32}
